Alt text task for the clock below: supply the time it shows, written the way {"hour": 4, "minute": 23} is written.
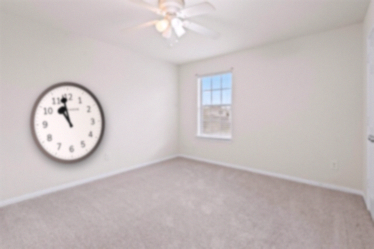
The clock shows {"hour": 10, "minute": 58}
